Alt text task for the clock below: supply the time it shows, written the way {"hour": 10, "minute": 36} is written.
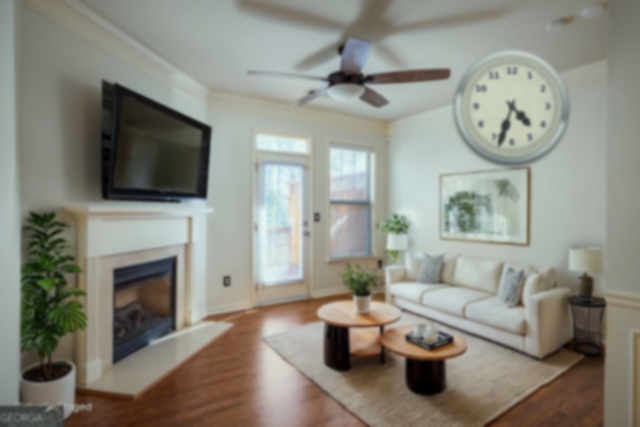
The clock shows {"hour": 4, "minute": 33}
